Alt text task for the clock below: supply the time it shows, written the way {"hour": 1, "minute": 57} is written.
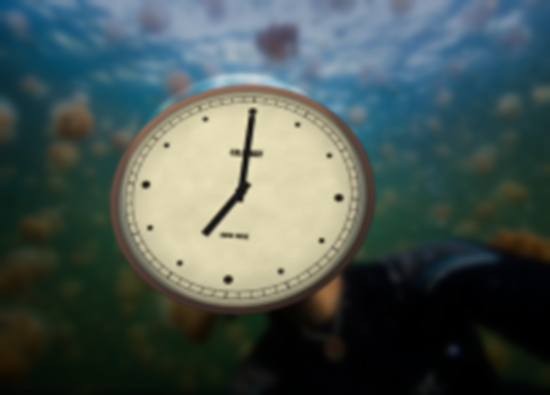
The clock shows {"hour": 7, "minute": 0}
